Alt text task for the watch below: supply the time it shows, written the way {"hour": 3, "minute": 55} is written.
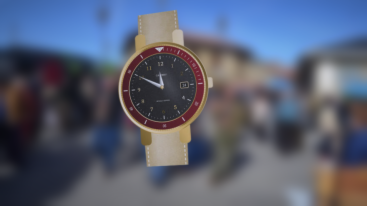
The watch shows {"hour": 11, "minute": 50}
